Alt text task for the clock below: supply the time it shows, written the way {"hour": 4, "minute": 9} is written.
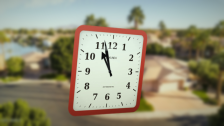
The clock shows {"hour": 10, "minute": 57}
